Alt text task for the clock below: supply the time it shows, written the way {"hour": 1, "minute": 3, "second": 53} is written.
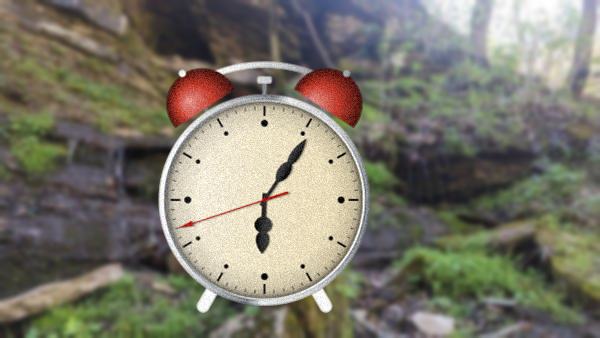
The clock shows {"hour": 6, "minute": 5, "second": 42}
